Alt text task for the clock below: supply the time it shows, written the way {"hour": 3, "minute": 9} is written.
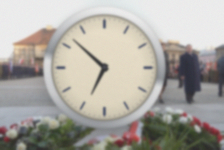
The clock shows {"hour": 6, "minute": 52}
